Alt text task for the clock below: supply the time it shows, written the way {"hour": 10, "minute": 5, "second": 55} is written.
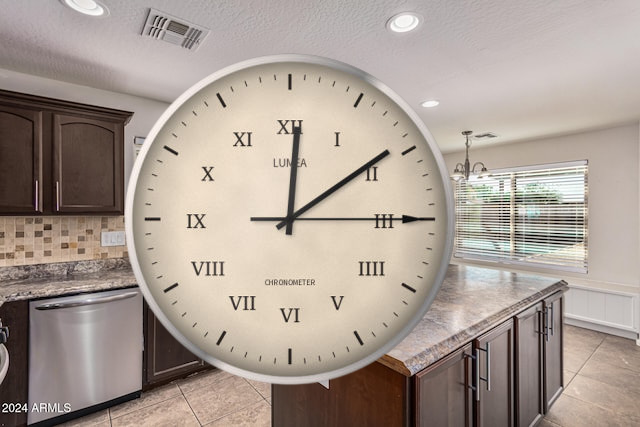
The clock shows {"hour": 12, "minute": 9, "second": 15}
